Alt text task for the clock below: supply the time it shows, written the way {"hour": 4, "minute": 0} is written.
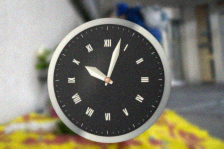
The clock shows {"hour": 10, "minute": 3}
